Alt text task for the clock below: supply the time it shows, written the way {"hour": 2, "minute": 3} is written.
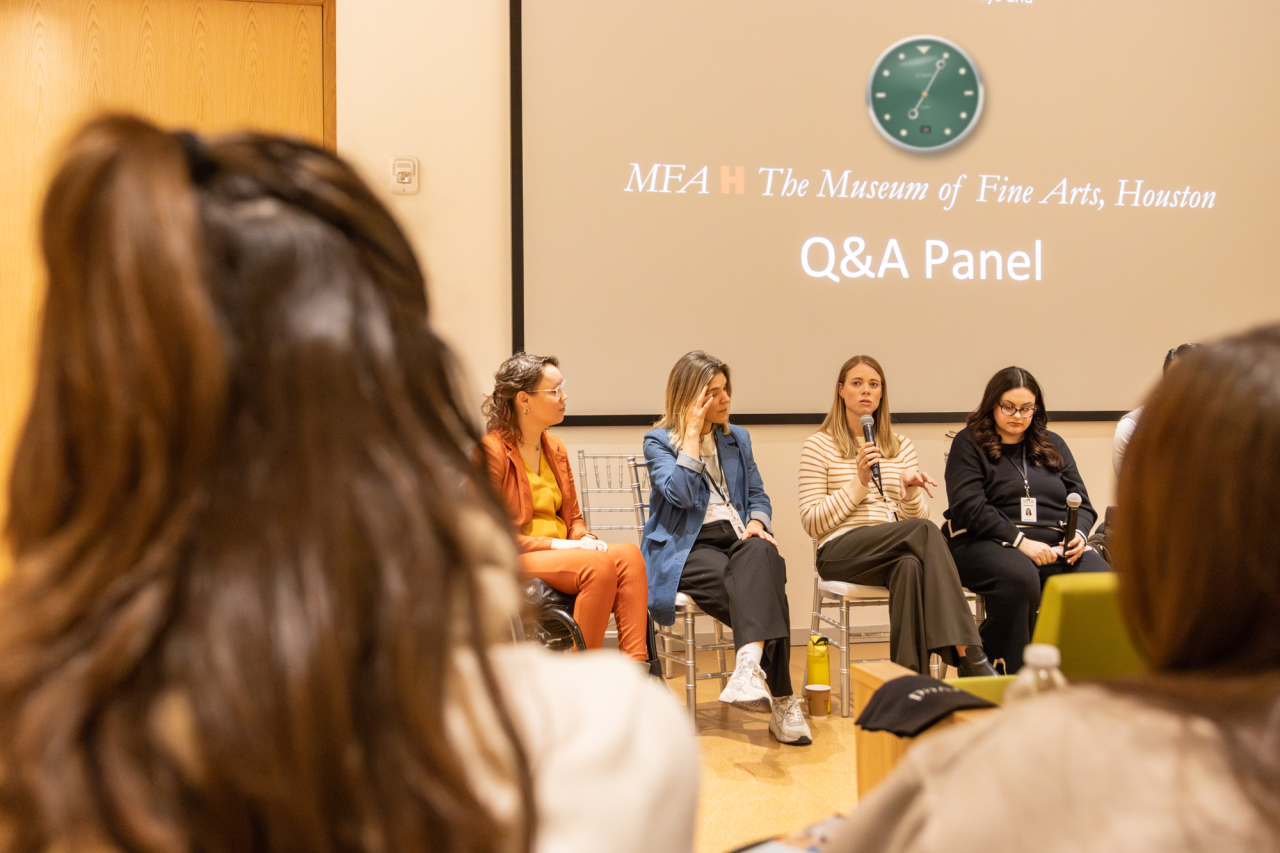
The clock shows {"hour": 7, "minute": 5}
